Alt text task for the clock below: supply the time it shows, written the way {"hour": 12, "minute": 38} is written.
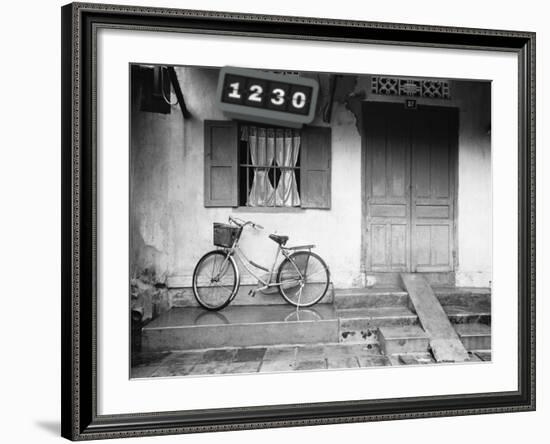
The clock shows {"hour": 12, "minute": 30}
